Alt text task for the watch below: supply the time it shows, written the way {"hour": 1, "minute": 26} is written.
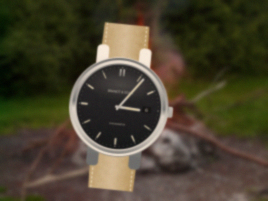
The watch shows {"hour": 3, "minute": 6}
